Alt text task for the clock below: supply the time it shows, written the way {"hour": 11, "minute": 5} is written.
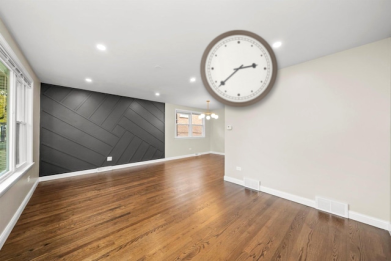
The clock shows {"hour": 2, "minute": 38}
